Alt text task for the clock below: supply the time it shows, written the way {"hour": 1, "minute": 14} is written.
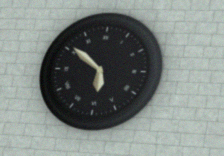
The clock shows {"hour": 5, "minute": 51}
